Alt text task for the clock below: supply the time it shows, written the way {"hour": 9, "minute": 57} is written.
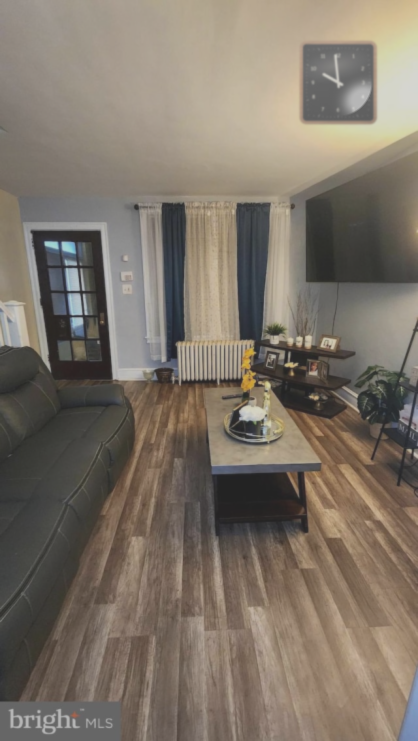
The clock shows {"hour": 9, "minute": 59}
